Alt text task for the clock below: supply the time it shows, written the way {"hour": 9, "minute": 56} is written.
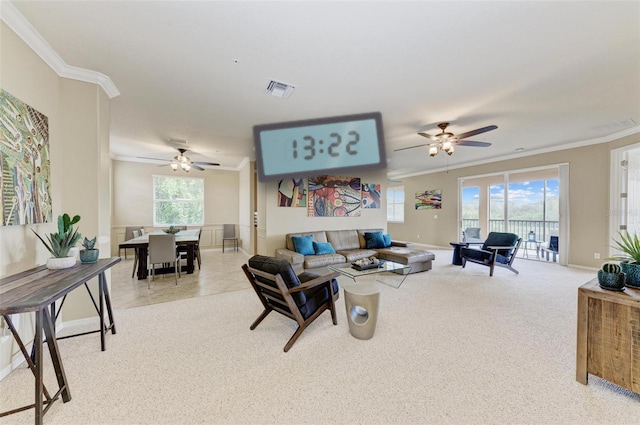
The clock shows {"hour": 13, "minute": 22}
